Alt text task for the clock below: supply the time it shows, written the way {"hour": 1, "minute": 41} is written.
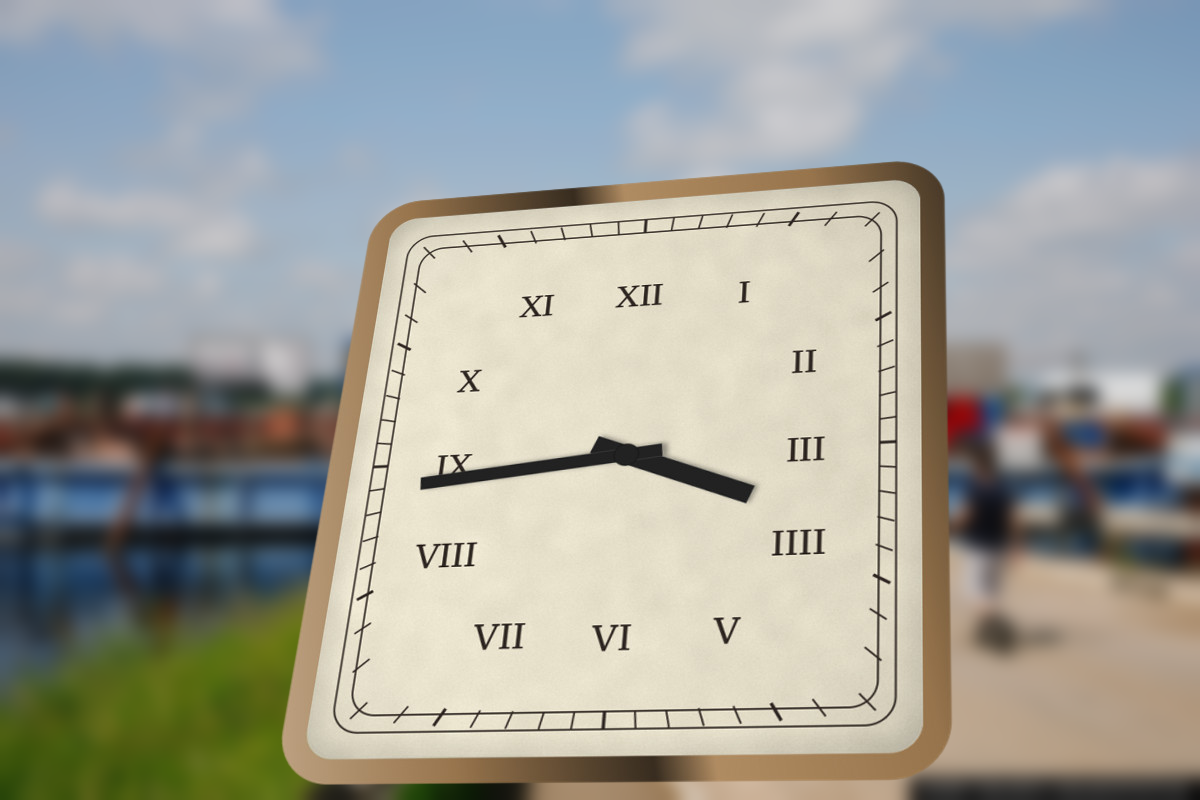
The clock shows {"hour": 3, "minute": 44}
